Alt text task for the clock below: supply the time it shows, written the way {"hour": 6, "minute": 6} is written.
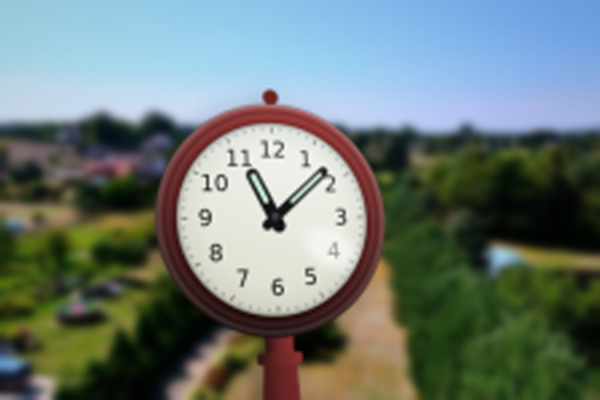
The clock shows {"hour": 11, "minute": 8}
